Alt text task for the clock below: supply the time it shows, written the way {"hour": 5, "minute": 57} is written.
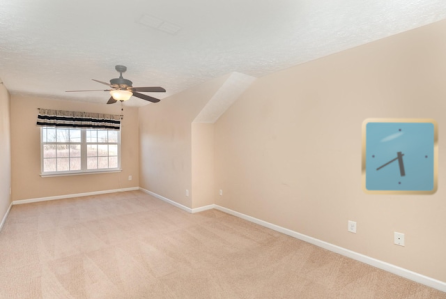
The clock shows {"hour": 5, "minute": 40}
